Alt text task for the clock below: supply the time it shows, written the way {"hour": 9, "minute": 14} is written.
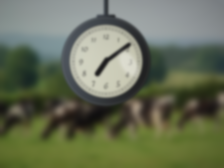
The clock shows {"hour": 7, "minute": 9}
